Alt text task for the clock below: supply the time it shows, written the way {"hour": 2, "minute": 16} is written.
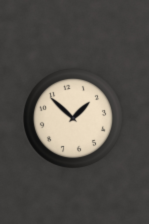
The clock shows {"hour": 1, "minute": 54}
